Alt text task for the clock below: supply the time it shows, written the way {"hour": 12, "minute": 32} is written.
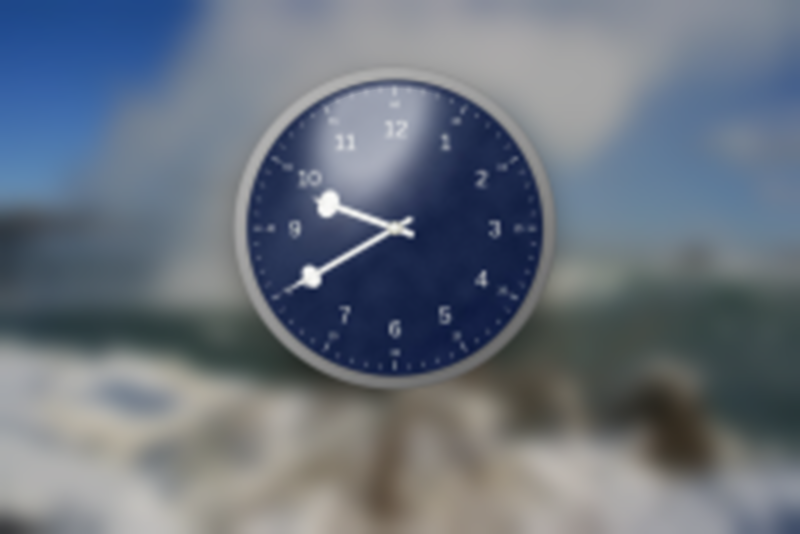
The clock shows {"hour": 9, "minute": 40}
